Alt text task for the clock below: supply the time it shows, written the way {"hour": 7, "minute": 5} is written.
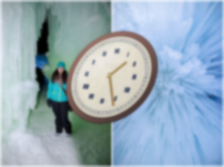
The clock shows {"hour": 1, "minute": 26}
